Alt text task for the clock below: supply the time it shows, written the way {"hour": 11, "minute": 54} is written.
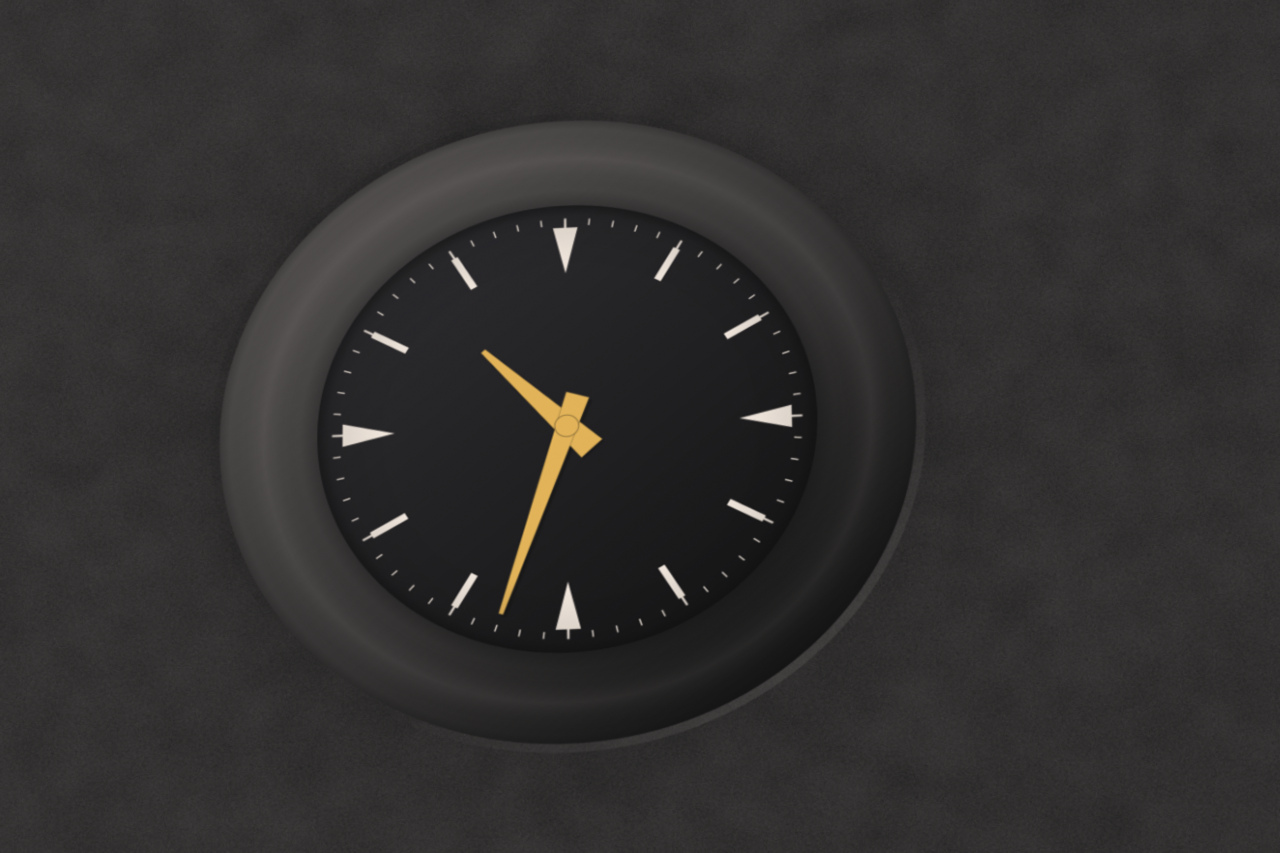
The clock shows {"hour": 10, "minute": 33}
